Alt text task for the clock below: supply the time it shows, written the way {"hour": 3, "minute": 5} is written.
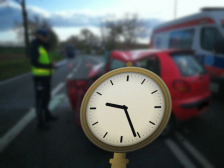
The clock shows {"hour": 9, "minute": 26}
